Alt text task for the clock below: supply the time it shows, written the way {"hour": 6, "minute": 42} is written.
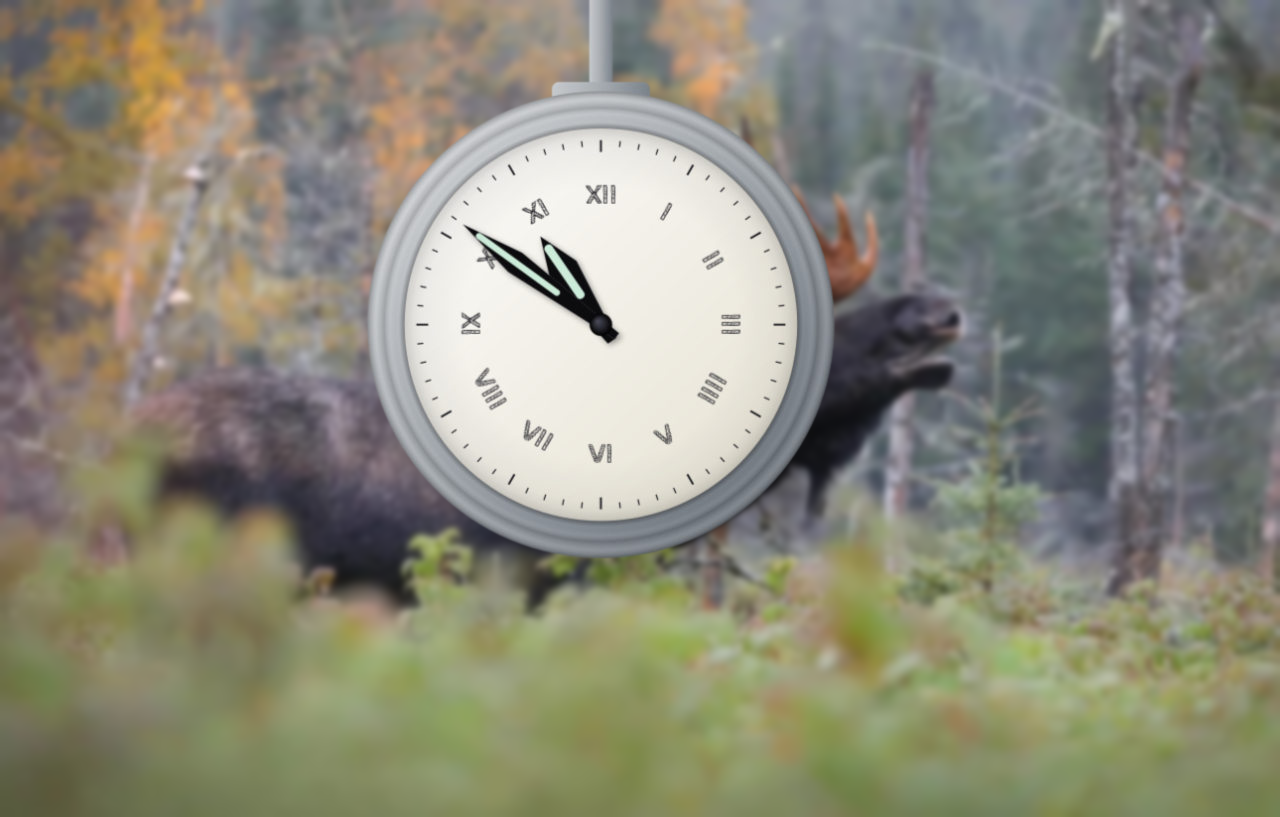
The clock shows {"hour": 10, "minute": 51}
